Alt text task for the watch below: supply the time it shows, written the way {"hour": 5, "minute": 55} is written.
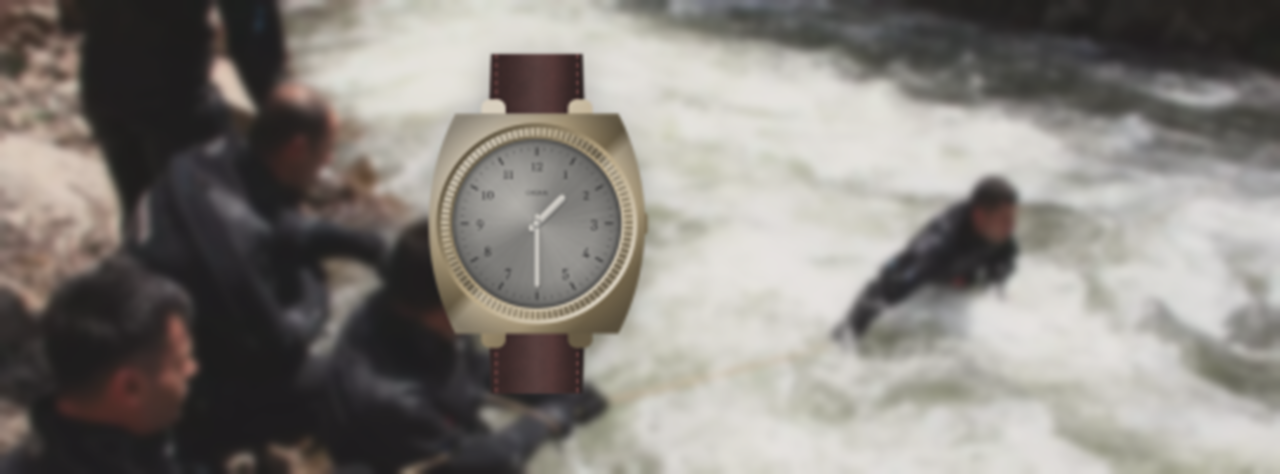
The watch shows {"hour": 1, "minute": 30}
